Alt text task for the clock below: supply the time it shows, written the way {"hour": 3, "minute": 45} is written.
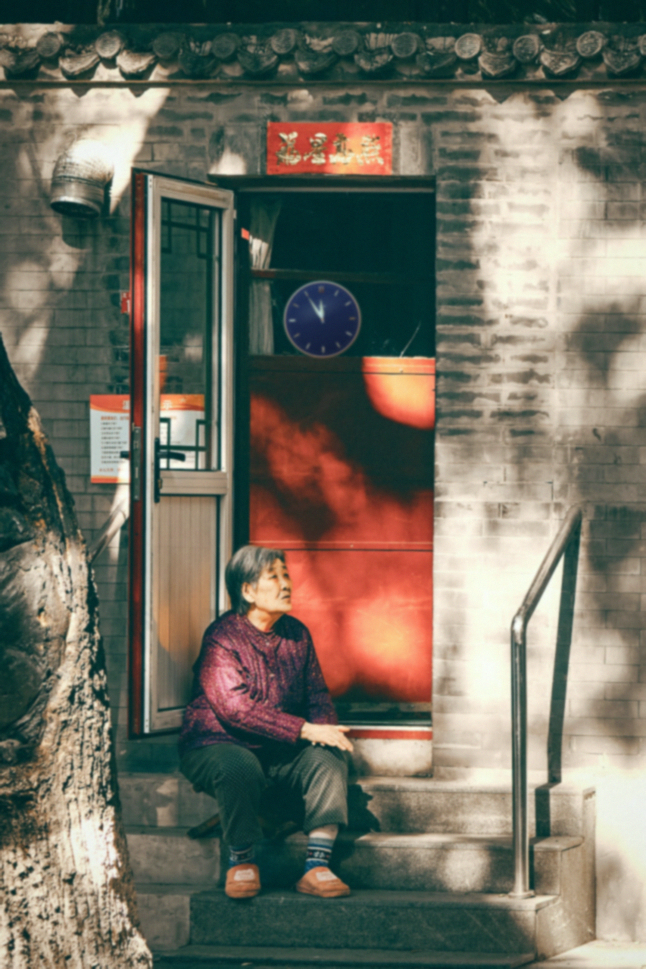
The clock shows {"hour": 11, "minute": 55}
